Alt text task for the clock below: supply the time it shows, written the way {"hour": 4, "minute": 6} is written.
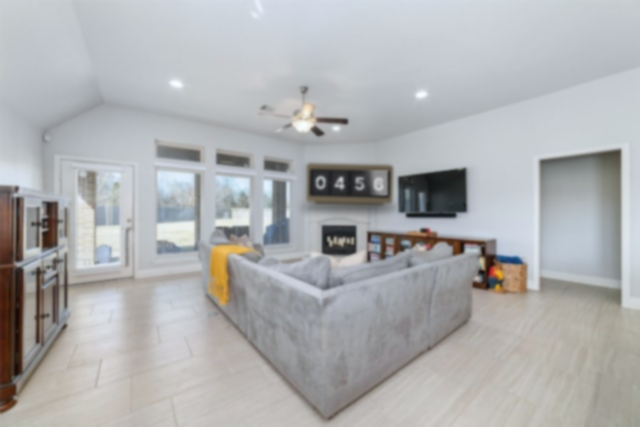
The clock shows {"hour": 4, "minute": 56}
